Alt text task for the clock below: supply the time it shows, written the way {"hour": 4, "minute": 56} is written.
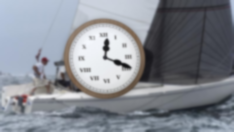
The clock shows {"hour": 12, "minute": 19}
